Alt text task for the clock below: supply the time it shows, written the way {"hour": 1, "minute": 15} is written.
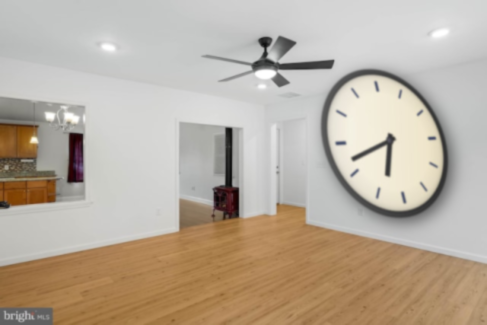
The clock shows {"hour": 6, "minute": 42}
